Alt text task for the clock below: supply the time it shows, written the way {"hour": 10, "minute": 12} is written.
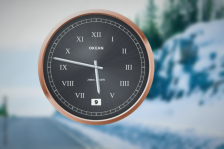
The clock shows {"hour": 5, "minute": 47}
